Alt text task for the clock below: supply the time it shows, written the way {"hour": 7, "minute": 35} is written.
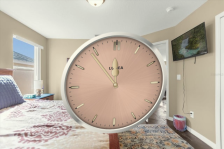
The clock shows {"hour": 11, "minute": 54}
